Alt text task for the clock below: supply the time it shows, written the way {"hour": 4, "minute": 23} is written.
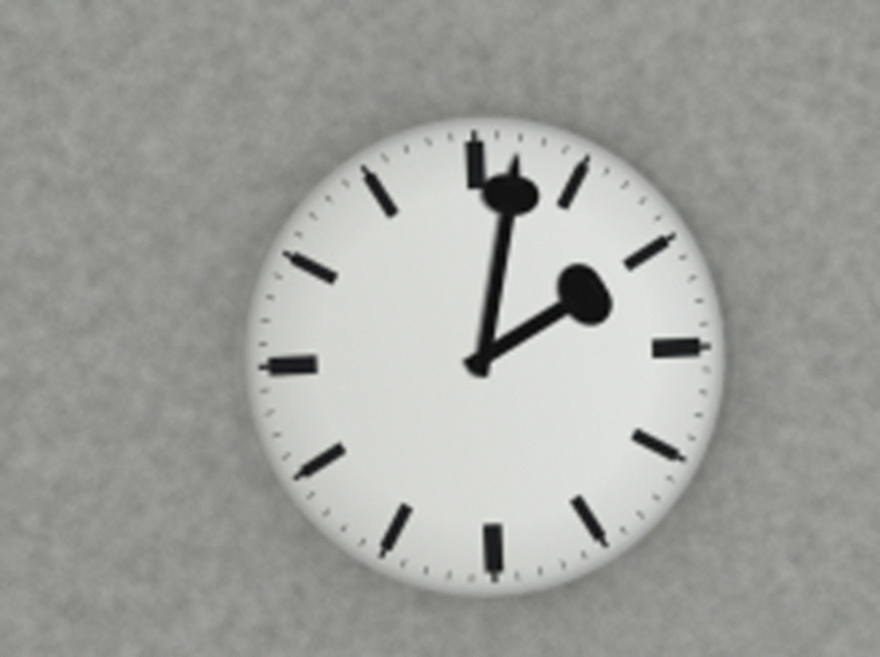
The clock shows {"hour": 2, "minute": 2}
